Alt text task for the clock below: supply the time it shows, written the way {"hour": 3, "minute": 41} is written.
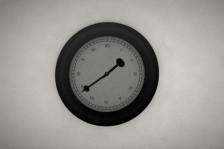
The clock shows {"hour": 1, "minute": 39}
